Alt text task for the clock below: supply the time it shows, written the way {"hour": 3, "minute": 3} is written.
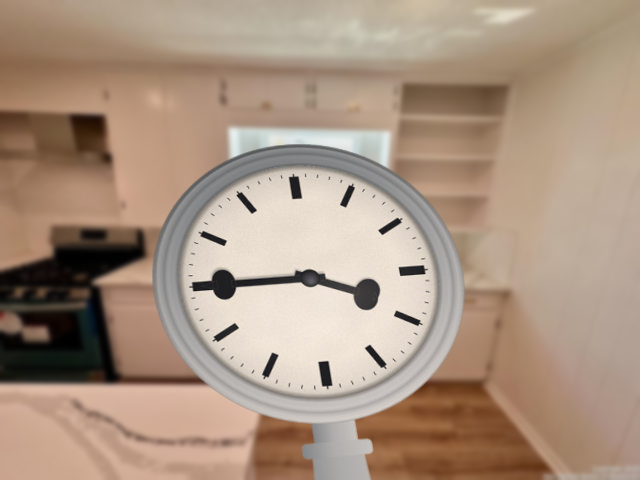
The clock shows {"hour": 3, "minute": 45}
